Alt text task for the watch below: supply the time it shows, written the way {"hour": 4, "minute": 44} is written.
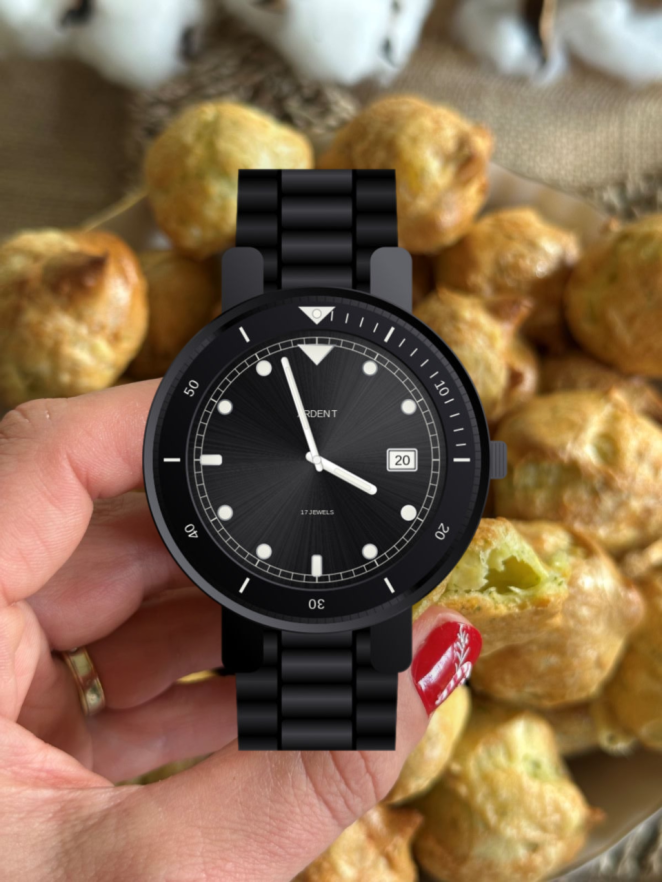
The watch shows {"hour": 3, "minute": 57}
